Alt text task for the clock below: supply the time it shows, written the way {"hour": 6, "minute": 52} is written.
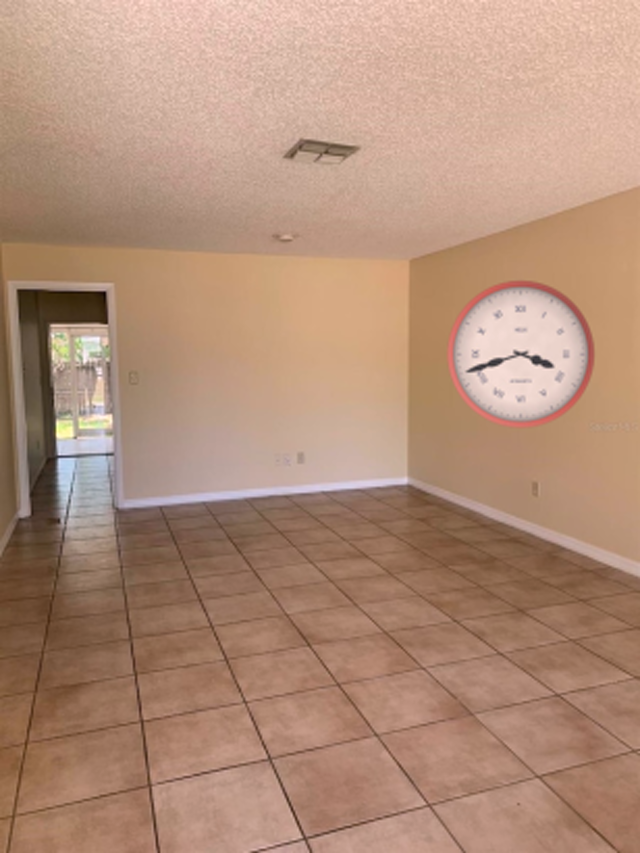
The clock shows {"hour": 3, "minute": 42}
